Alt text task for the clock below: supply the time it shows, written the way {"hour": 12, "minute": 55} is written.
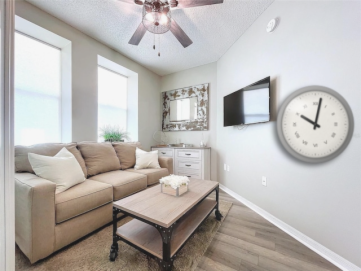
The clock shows {"hour": 10, "minute": 2}
